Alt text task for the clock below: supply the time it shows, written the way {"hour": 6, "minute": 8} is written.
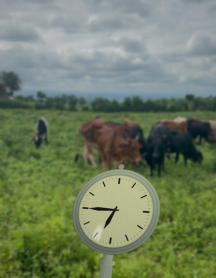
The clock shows {"hour": 6, "minute": 45}
